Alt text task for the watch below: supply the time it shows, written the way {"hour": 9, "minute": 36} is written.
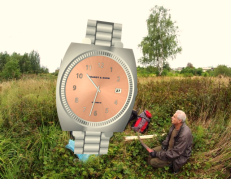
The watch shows {"hour": 10, "minute": 32}
